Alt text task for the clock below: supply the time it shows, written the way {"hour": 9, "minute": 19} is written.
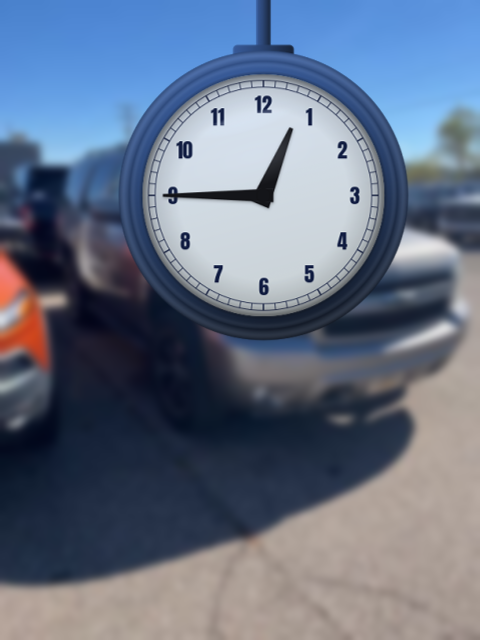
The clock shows {"hour": 12, "minute": 45}
